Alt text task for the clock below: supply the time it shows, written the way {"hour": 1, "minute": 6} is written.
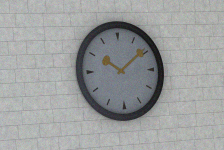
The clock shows {"hour": 10, "minute": 9}
